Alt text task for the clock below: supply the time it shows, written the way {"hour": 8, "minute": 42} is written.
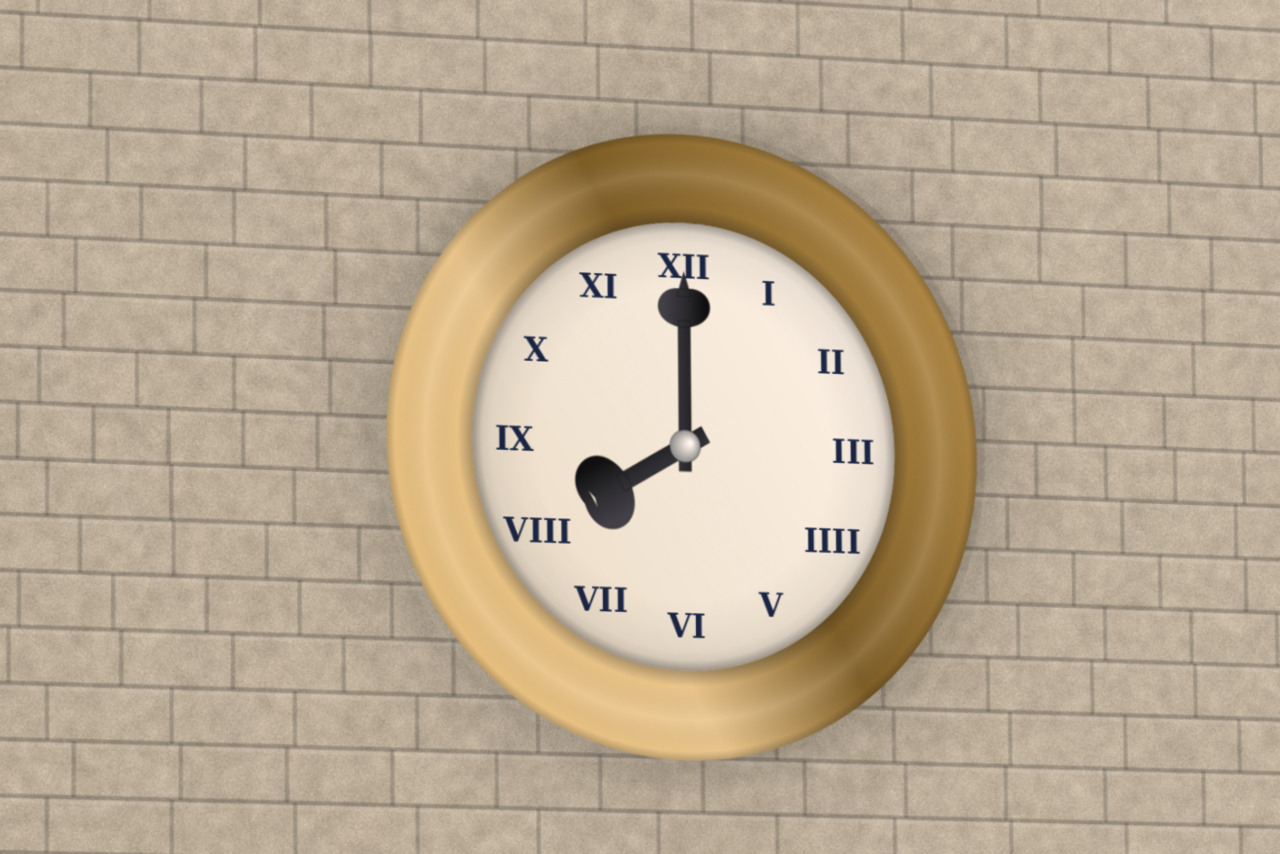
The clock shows {"hour": 8, "minute": 0}
